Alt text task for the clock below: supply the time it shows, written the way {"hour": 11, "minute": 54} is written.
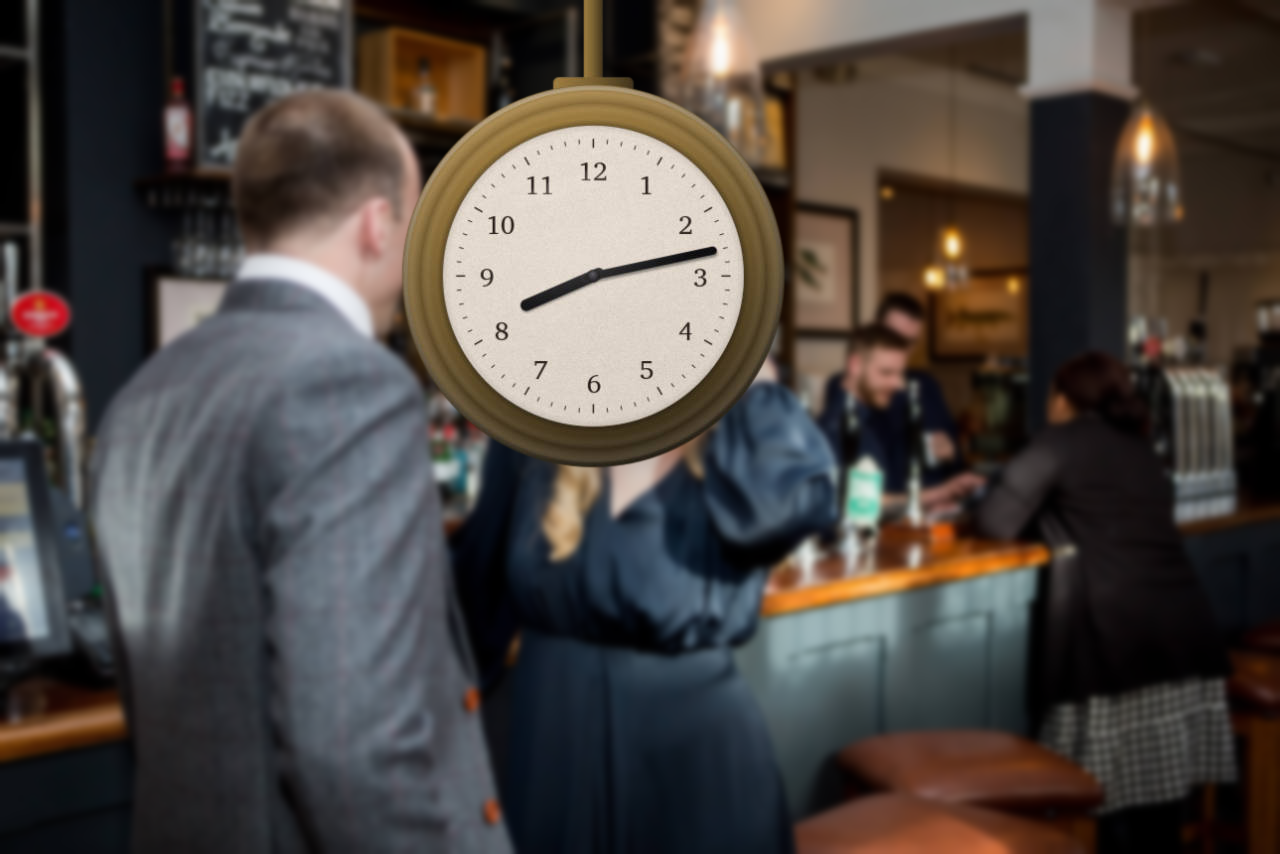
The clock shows {"hour": 8, "minute": 13}
